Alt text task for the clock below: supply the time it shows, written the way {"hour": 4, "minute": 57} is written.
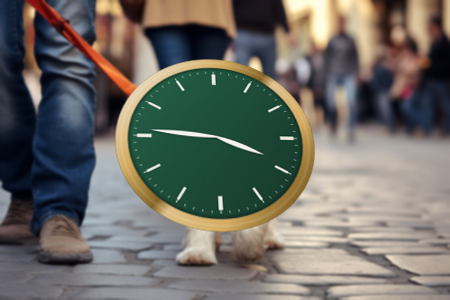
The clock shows {"hour": 3, "minute": 46}
